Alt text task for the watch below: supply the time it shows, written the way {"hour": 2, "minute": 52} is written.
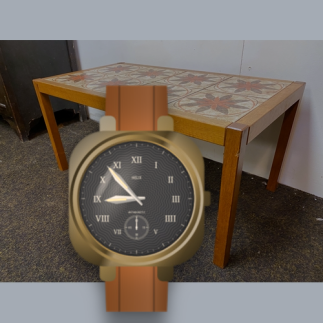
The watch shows {"hour": 8, "minute": 53}
